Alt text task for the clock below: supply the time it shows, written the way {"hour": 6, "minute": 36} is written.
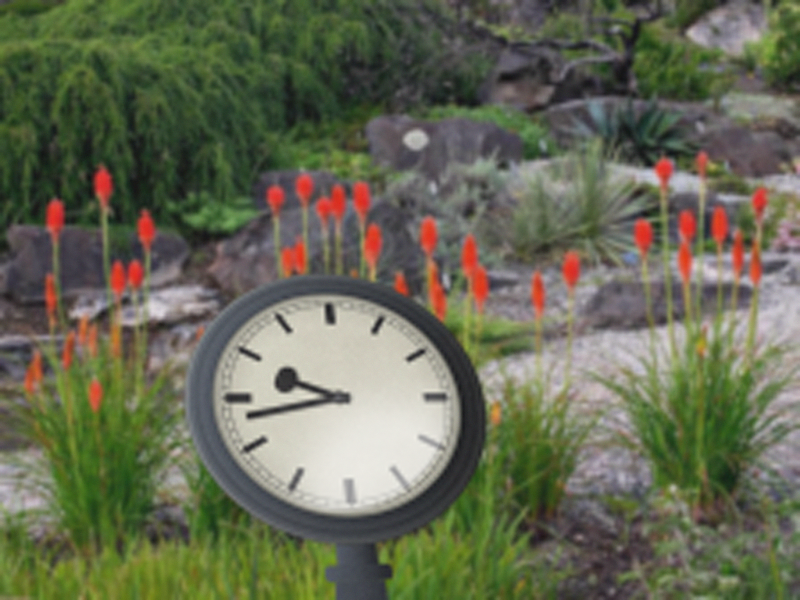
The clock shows {"hour": 9, "minute": 43}
